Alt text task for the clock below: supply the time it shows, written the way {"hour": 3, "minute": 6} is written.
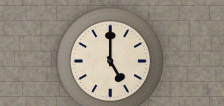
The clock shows {"hour": 5, "minute": 0}
